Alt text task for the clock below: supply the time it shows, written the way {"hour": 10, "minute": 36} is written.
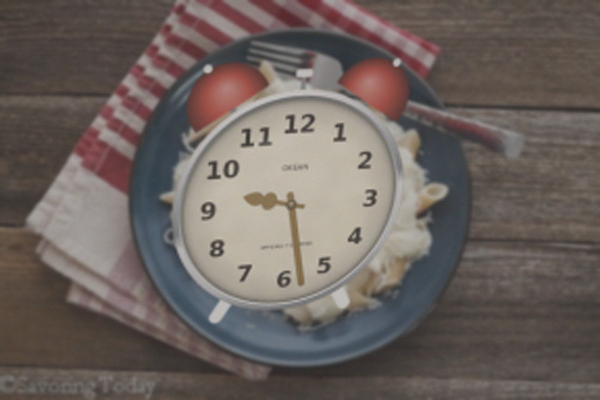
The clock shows {"hour": 9, "minute": 28}
